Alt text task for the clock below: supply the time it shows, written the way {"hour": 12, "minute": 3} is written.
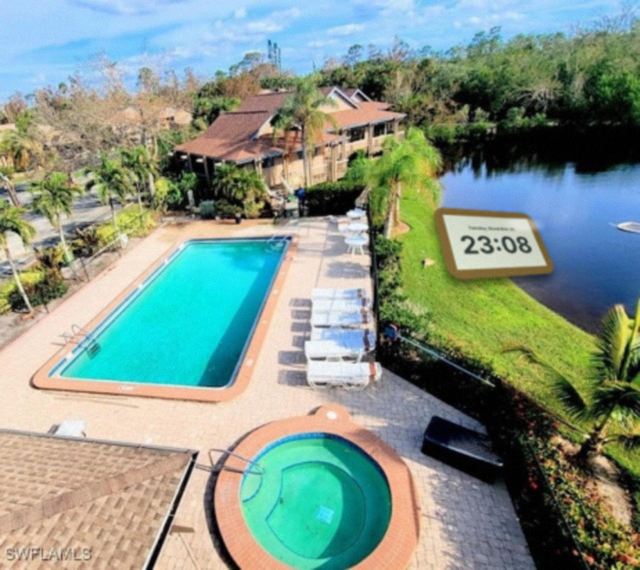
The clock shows {"hour": 23, "minute": 8}
